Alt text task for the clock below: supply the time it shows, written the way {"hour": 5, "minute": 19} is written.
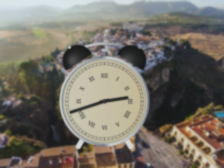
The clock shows {"hour": 2, "minute": 42}
